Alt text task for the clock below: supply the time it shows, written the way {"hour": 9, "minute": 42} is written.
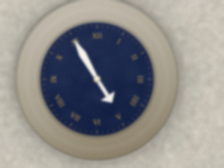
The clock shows {"hour": 4, "minute": 55}
